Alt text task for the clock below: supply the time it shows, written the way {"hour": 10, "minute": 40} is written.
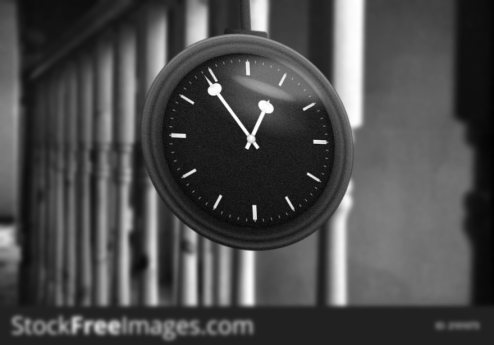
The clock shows {"hour": 12, "minute": 54}
